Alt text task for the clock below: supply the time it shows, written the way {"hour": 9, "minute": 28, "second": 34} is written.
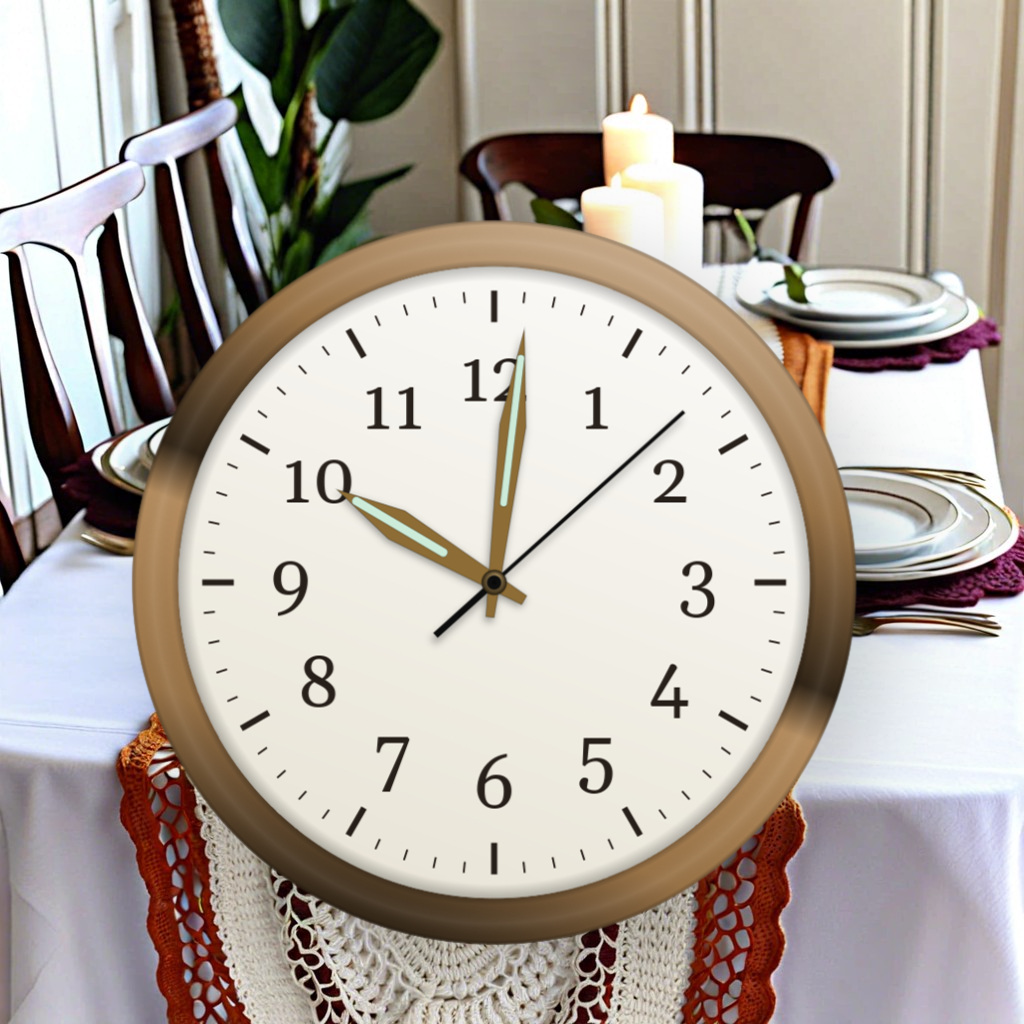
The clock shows {"hour": 10, "minute": 1, "second": 8}
